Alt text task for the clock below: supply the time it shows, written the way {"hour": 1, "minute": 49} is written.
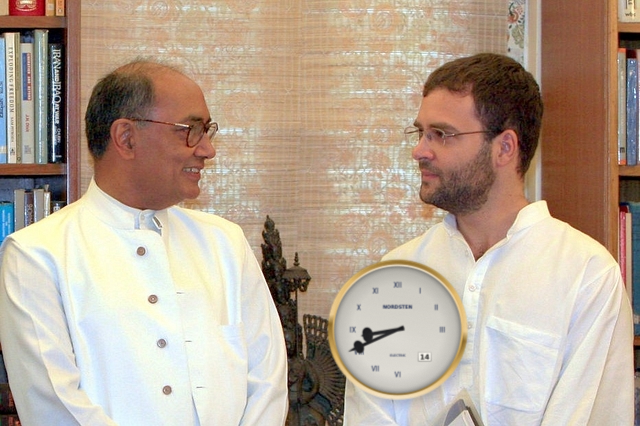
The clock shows {"hour": 8, "minute": 41}
